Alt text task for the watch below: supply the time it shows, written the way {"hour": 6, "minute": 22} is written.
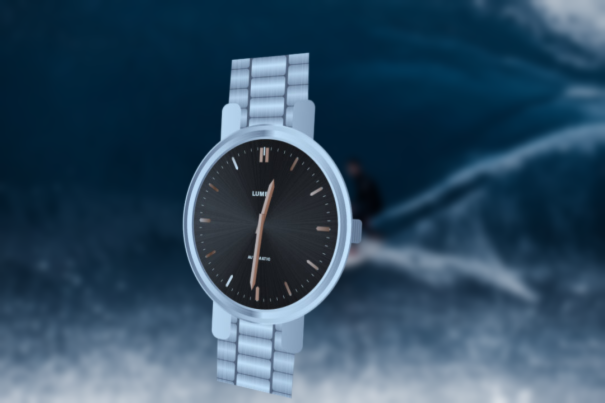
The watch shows {"hour": 12, "minute": 31}
